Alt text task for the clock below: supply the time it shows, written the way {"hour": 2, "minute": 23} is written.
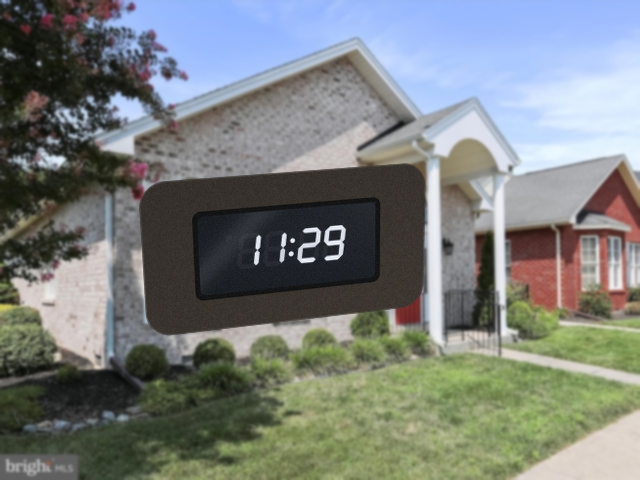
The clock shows {"hour": 11, "minute": 29}
